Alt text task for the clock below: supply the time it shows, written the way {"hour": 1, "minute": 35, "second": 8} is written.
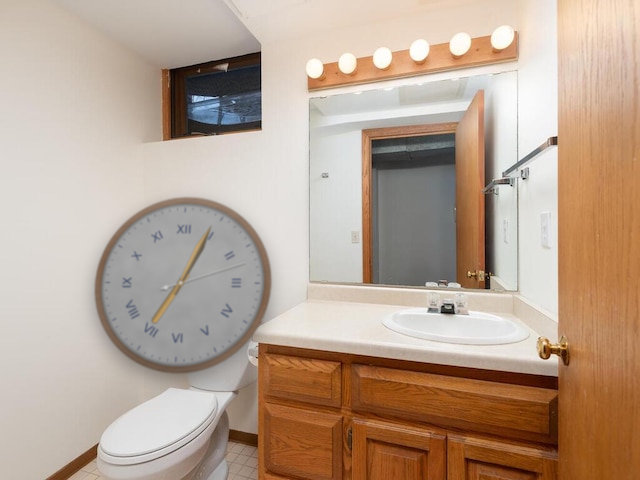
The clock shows {"hour": 7, "minute": 4, "second": 12}
